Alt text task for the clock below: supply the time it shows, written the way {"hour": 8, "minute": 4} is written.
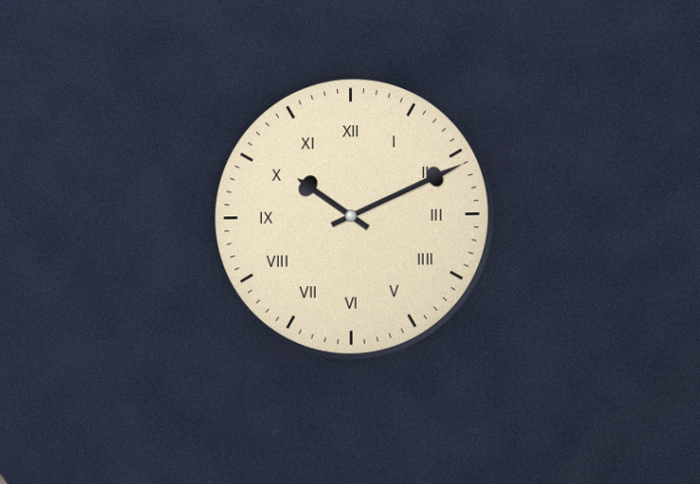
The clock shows {"hour": 10, "minute": 11}
